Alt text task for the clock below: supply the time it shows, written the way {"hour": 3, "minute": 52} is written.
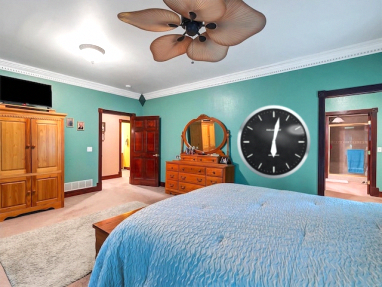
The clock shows {"hour": 6, "minute": 2}
